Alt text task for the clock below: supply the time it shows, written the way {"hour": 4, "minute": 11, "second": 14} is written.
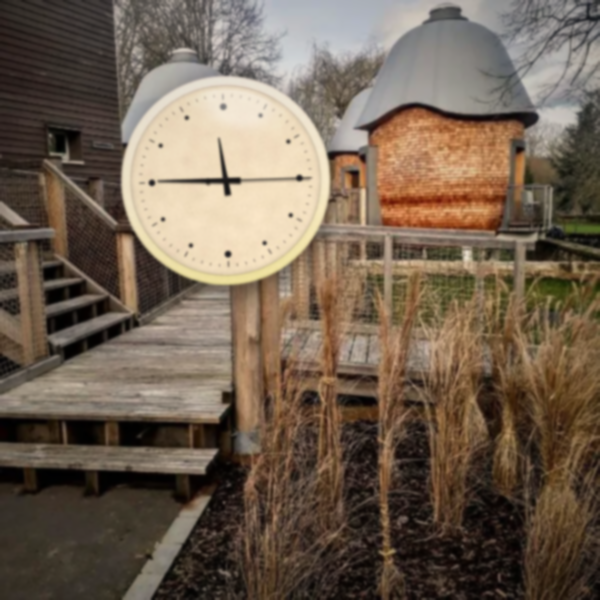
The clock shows {"hour": 11, "minute": 45, "second": 15}
